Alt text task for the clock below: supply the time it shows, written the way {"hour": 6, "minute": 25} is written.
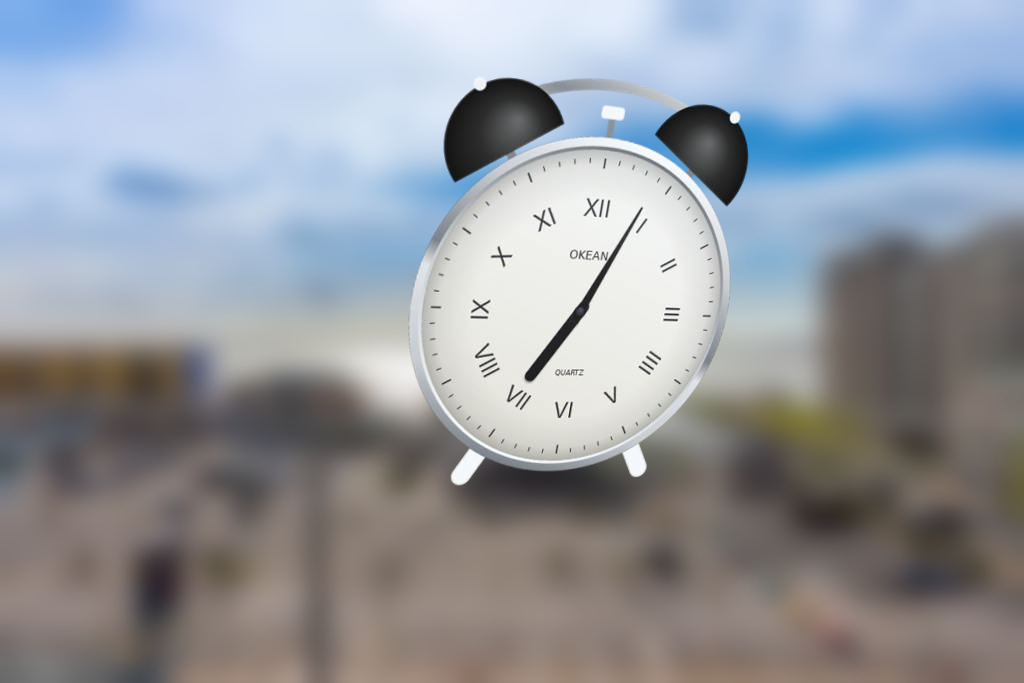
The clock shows {"hour": 7, "minute": 4}
